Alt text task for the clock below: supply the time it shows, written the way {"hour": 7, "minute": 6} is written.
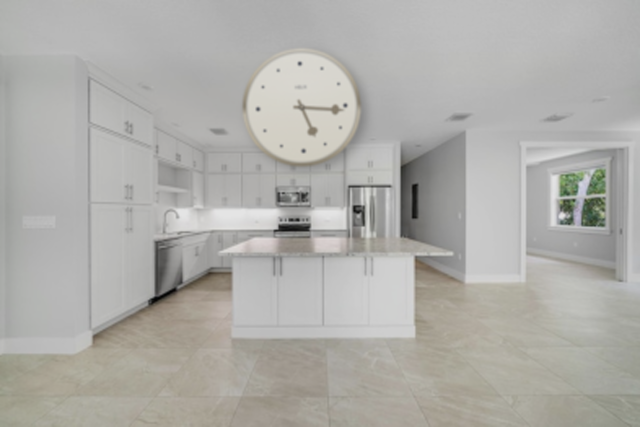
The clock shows {"hour": 5, "minute": 16}
